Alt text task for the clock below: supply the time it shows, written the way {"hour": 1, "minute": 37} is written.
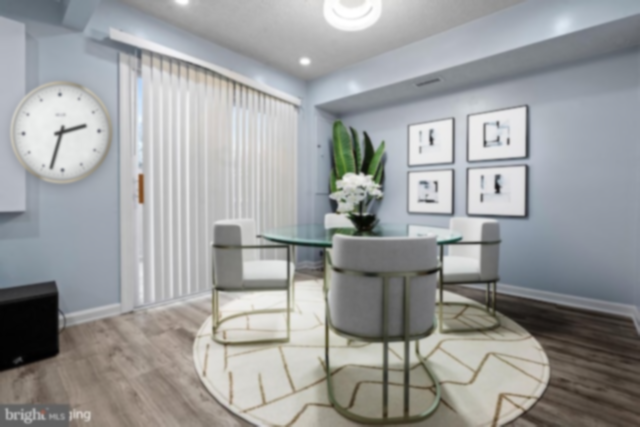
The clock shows {"hour": 2, "minute": 33}
